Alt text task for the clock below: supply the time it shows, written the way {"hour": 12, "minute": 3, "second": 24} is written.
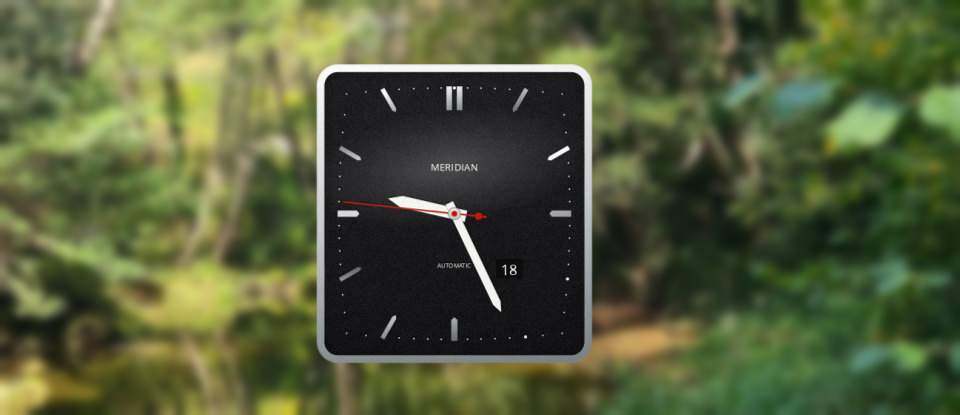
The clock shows {"hour": 9, "minute": 25, "second": 46}
